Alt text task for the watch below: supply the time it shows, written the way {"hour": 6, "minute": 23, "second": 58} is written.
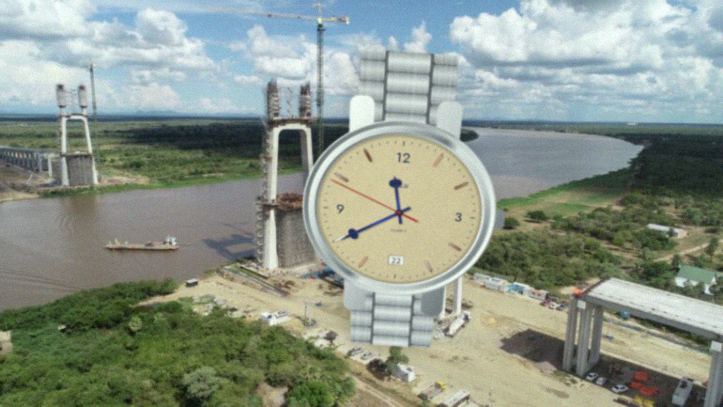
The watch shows {"hour": 11, "minute": 39, "second": 49}
